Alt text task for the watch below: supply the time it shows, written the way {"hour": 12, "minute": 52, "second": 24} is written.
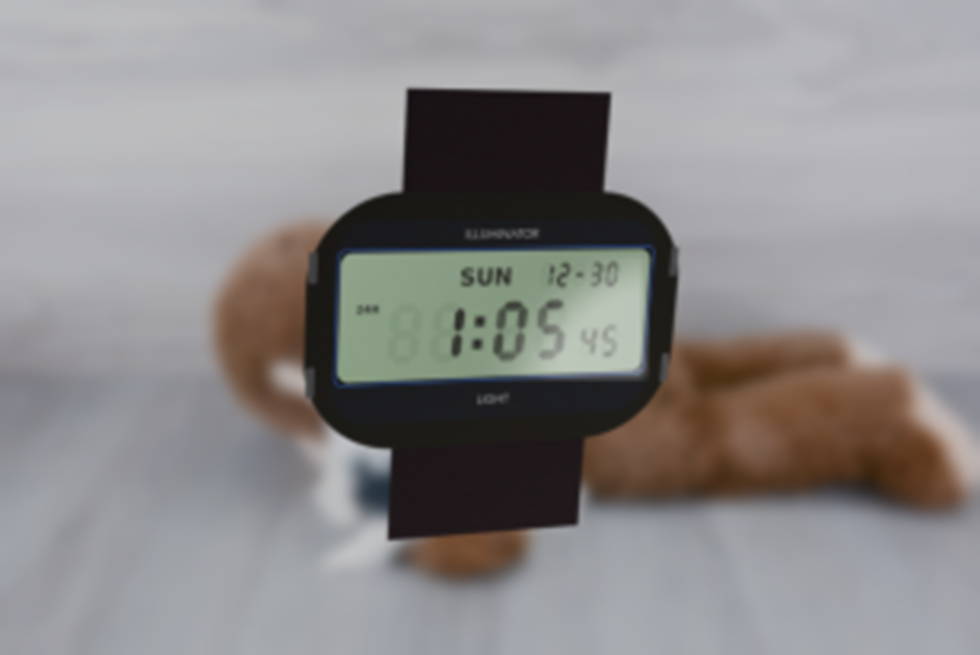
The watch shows {"hour": 1, "minute": 5, "second": 45}
